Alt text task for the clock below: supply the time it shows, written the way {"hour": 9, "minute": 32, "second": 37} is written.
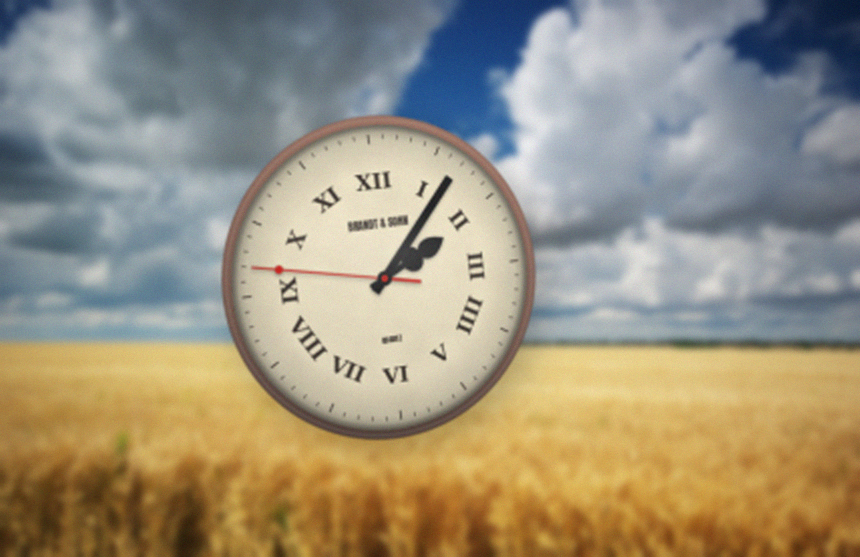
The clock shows {"hour": 2, "minute": 6, "second": 47}
